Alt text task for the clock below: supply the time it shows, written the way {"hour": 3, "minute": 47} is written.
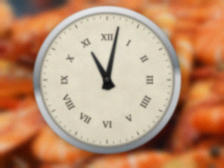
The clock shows {"hour": 11, "minute": 2}
